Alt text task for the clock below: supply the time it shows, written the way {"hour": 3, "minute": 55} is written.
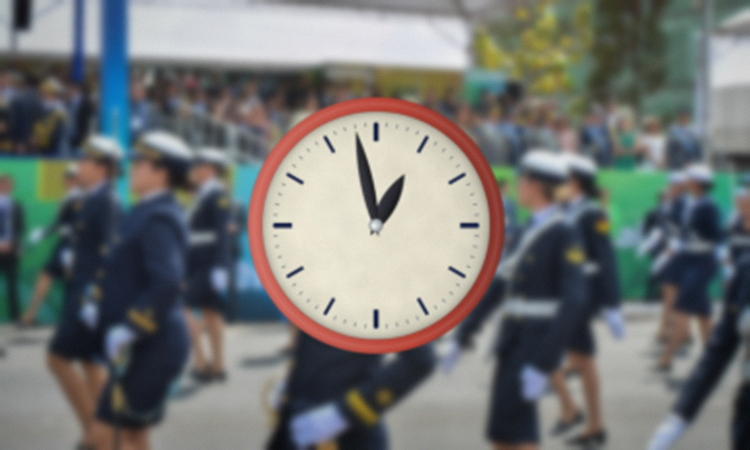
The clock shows {"hour": 12, "minute": 58}
